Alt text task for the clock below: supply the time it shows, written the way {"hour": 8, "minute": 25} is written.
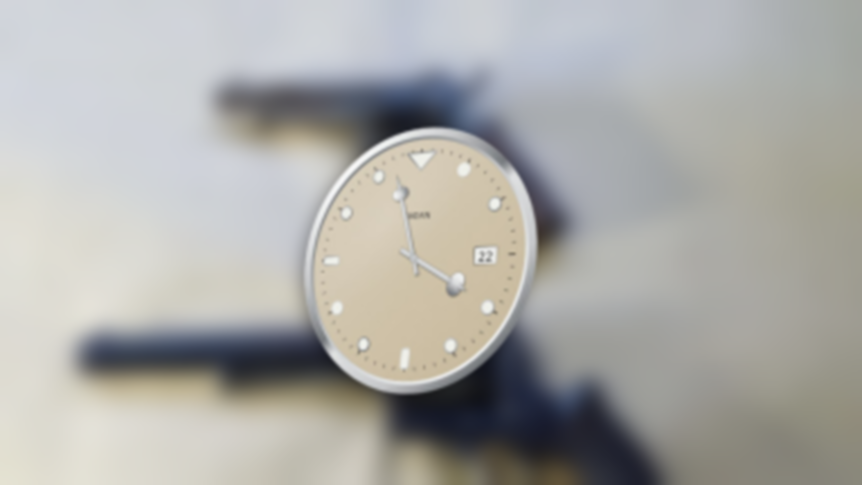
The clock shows {"hour": 3, "minute": 57}
